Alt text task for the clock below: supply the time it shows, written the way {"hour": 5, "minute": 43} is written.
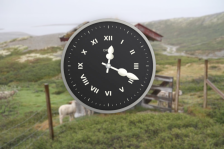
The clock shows {"hour": 12, "minute": 19}
